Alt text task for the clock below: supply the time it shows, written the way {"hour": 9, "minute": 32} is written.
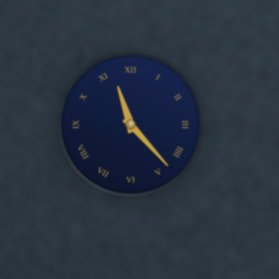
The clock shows {"hour": 11, "minute": 23}
